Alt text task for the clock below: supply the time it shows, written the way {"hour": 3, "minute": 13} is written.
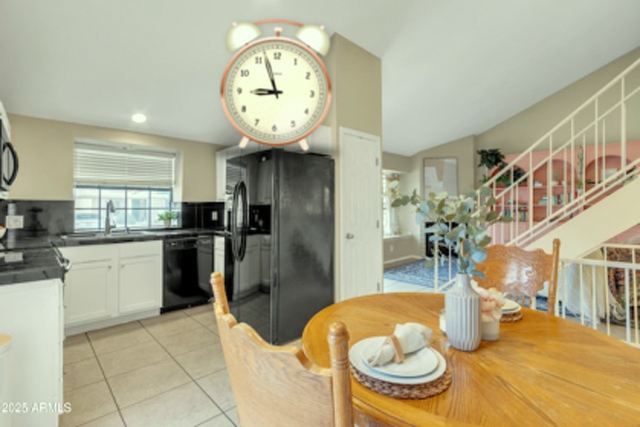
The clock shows {"hour": 8, "minute": 57}
